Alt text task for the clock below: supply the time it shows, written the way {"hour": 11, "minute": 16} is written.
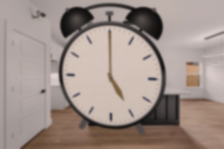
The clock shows {"hour": 5, "minute": 0}
